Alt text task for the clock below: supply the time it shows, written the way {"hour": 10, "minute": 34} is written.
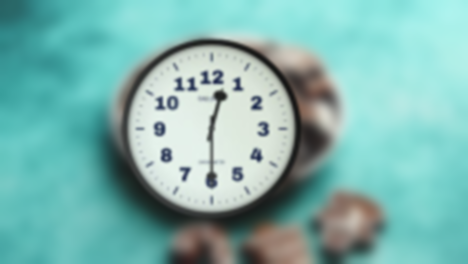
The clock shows {"hour": 12, "minute": 30}
